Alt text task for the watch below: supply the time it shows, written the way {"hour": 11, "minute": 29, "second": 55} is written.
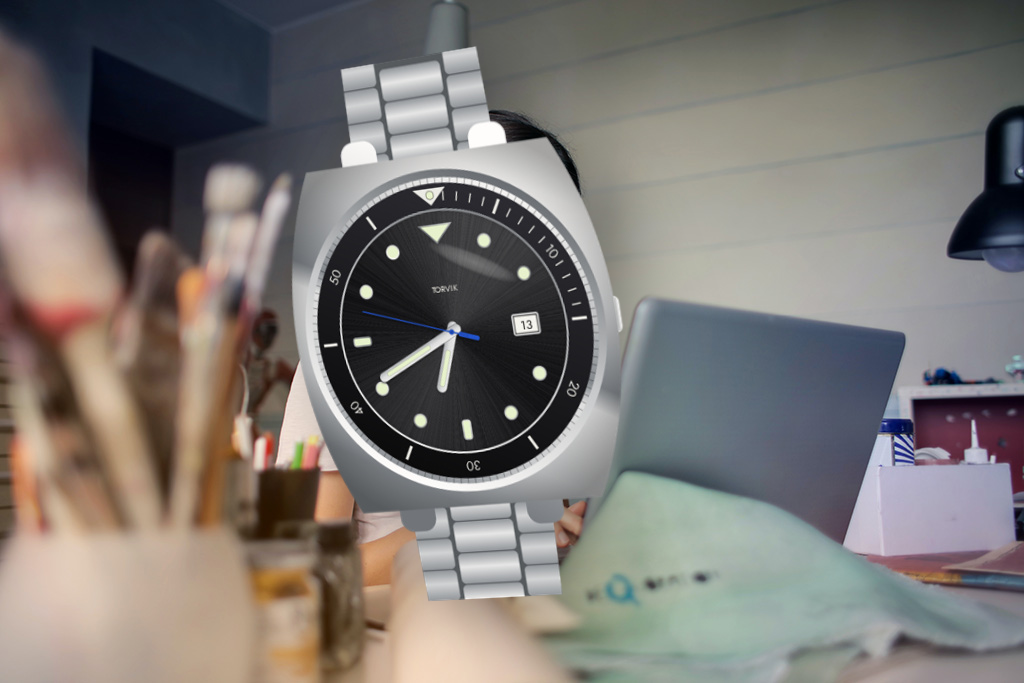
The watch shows {"hour": 6, "minute": 40, "second": 48}
